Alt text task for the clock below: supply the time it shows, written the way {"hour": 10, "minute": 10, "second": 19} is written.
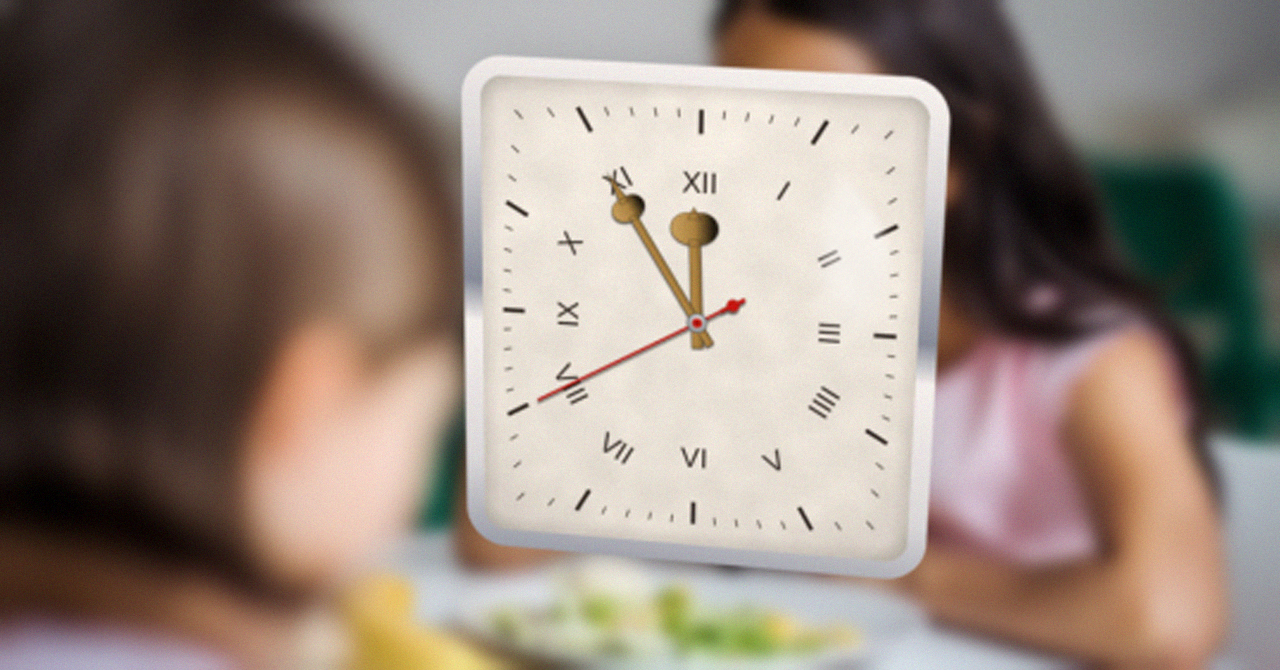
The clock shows {"hour": 11, "minute": 54, "second": 40}
